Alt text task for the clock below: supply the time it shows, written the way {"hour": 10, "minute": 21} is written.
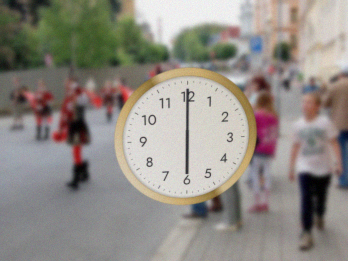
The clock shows {"hour": 6, "minute": 0}
